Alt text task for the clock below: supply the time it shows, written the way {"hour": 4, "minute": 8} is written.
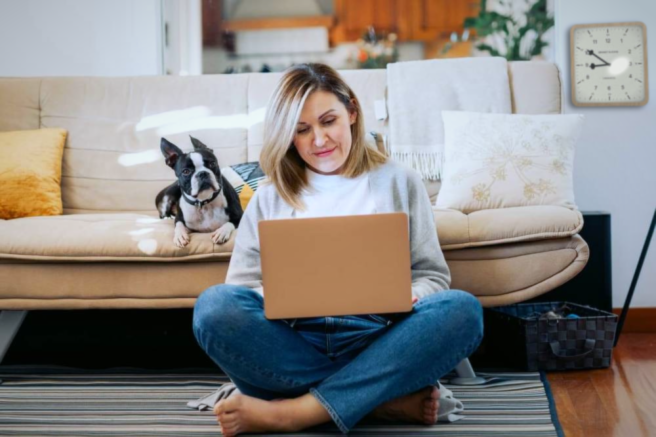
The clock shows {"hour": 8, "minute": 51}
